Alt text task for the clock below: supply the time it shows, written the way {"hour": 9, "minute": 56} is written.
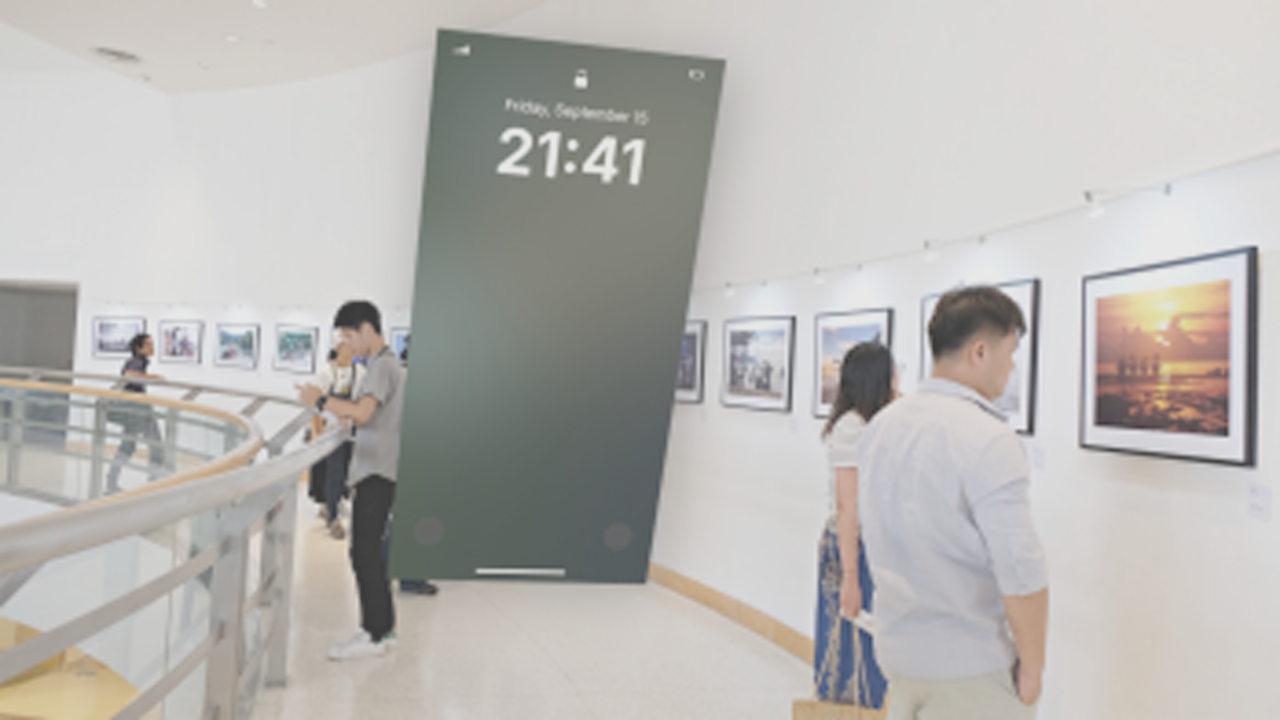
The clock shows {"hour": 21, "minute": 41}
